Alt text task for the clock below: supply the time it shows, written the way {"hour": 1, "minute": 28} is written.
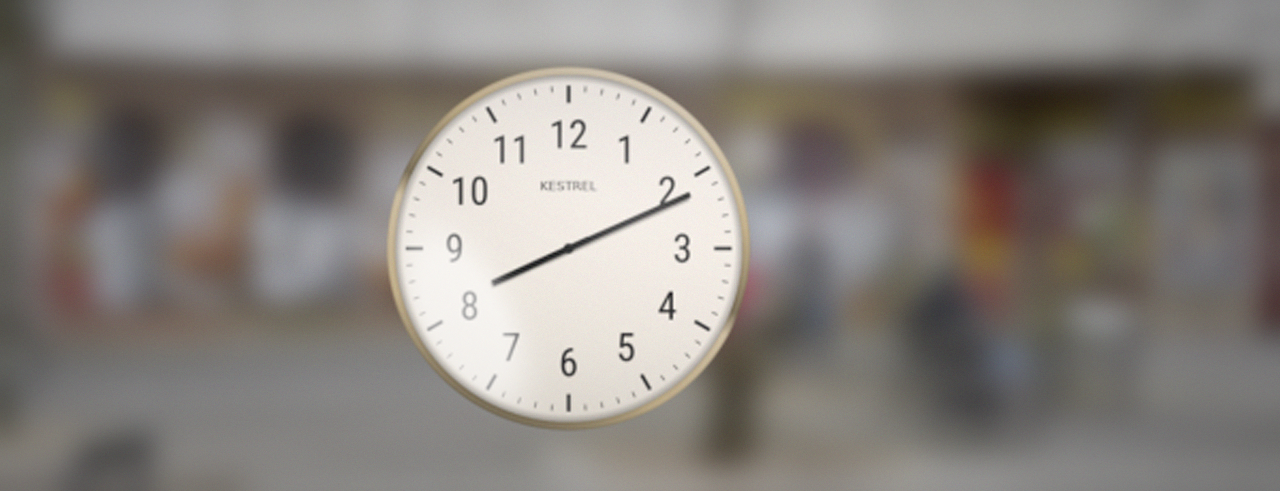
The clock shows {"hour": 8, "minute": 11}
